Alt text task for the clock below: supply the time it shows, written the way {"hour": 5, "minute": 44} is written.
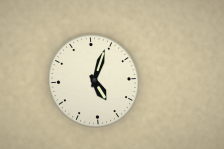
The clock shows {"hour": 5, "minute": 4}
